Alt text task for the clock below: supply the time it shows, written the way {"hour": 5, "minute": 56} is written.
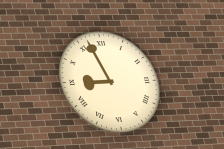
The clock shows {"hour": 8, "minute": 57}
